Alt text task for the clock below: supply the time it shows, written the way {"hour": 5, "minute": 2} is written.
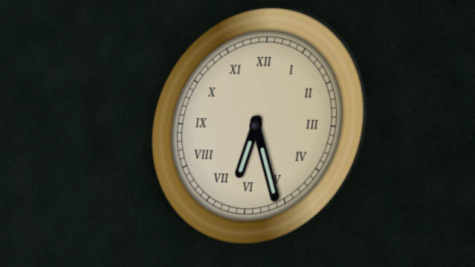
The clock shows {"hour": 6, "minute": 26}
